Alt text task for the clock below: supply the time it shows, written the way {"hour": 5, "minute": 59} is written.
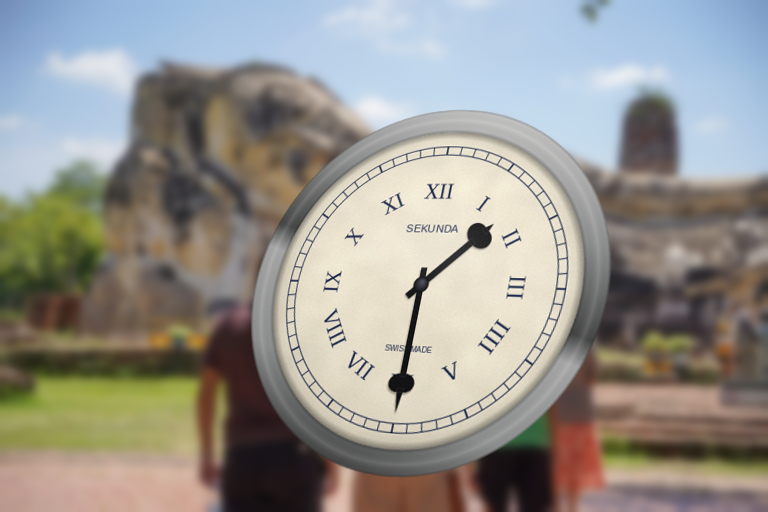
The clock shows {"hour": 1, "minute": 30}
